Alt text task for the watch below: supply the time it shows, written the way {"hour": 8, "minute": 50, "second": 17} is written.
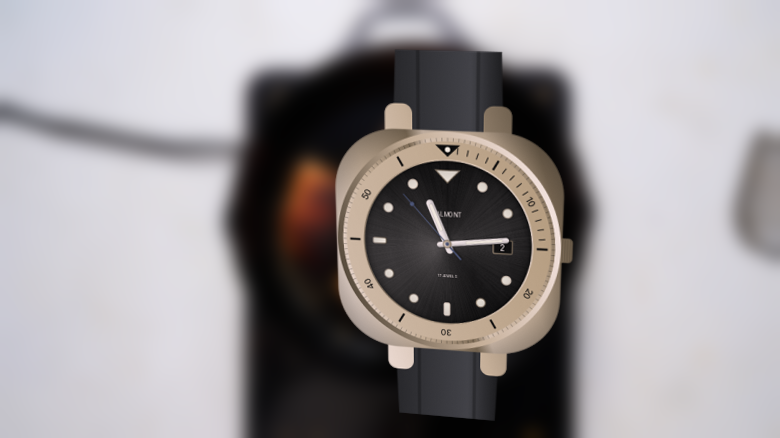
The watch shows {"hour": 11, "minute": 13, "second": 53}
